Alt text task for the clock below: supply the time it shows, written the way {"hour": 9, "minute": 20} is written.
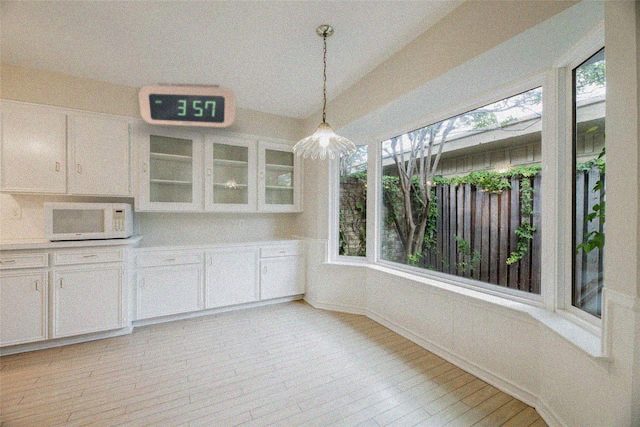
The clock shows {"hour": 3, "minute": 57}
